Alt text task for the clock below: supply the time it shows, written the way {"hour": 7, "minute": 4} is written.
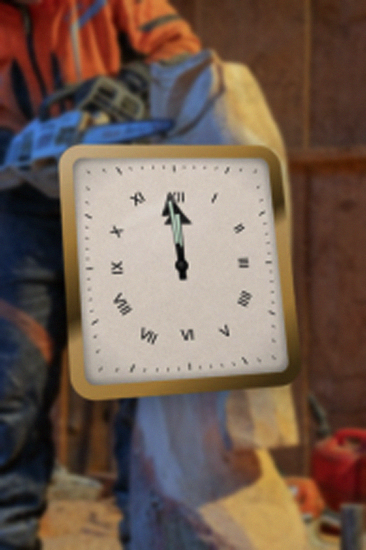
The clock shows {"hour": 11, "minute": 59}
